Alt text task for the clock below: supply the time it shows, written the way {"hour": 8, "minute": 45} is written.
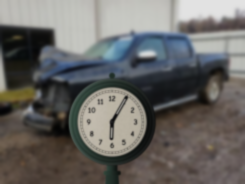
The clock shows {"hour": 6, "minute": 5}
